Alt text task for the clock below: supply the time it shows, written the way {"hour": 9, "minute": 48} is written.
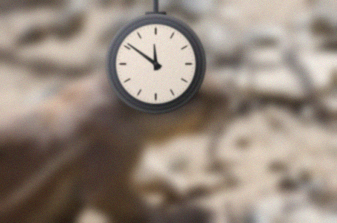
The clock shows {"hour": 11, "minute": 51}
